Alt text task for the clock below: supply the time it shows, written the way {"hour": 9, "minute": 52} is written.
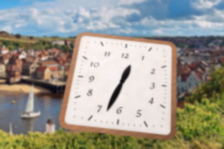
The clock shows {"hour": 12, "minute": 33}
